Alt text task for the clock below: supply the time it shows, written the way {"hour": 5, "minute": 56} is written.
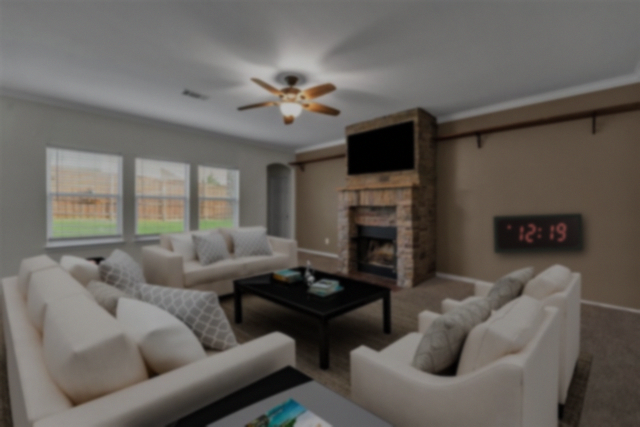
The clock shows {"hour": 12, "minute": 19}
